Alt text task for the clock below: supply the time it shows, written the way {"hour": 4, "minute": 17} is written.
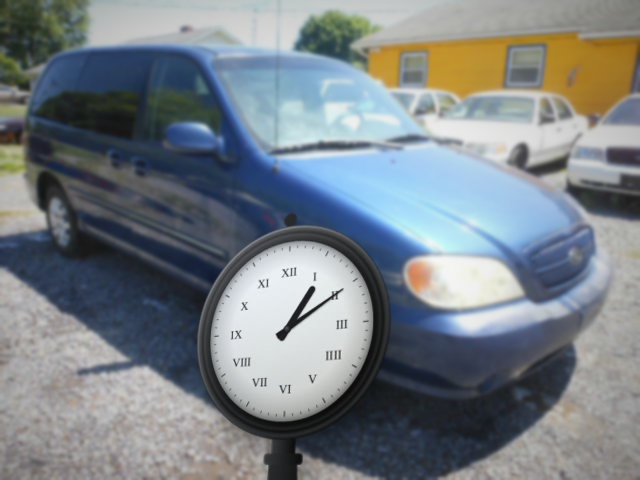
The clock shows {"hour": 1, "minute": 10}
